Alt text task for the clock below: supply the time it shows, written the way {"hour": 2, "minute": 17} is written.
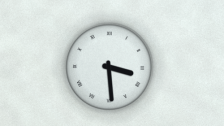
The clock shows {"hour": 3, "minute": 29}
